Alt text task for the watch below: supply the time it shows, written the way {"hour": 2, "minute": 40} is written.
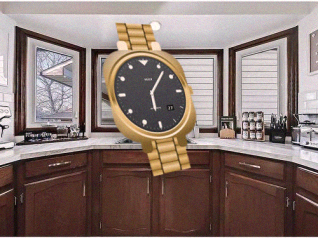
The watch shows {"hour": 6, "minute": 7}
